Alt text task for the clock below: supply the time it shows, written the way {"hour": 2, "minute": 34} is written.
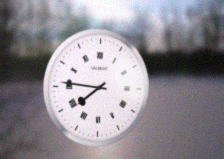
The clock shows {"hour": 7, "minute": 46}
